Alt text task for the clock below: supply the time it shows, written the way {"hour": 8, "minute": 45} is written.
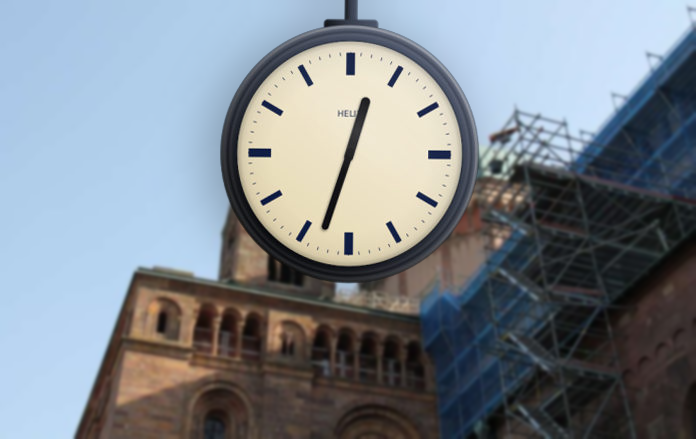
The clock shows {"hour": 12, "minute": 33}
